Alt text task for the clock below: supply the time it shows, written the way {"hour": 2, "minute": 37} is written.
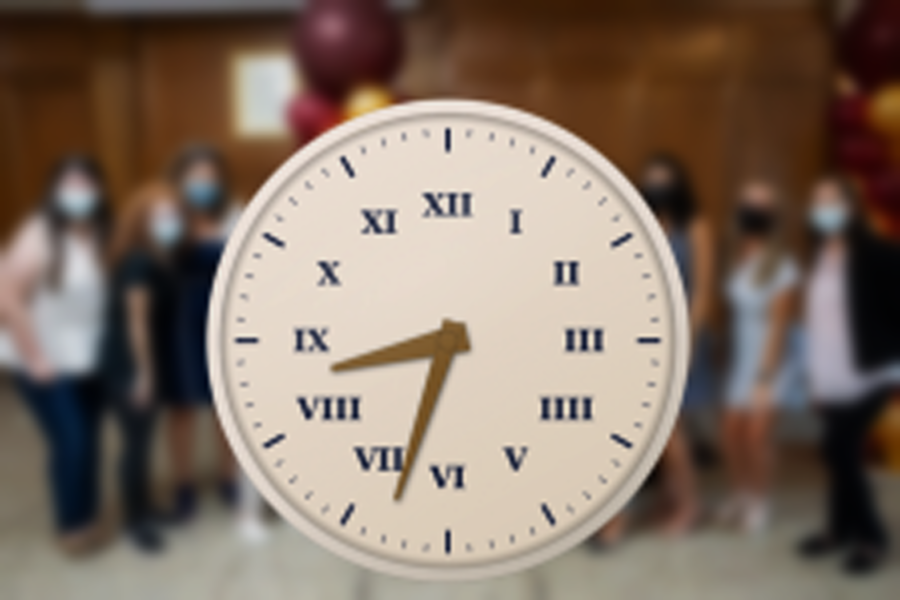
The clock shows {"hour": 8, "minute": 33}
